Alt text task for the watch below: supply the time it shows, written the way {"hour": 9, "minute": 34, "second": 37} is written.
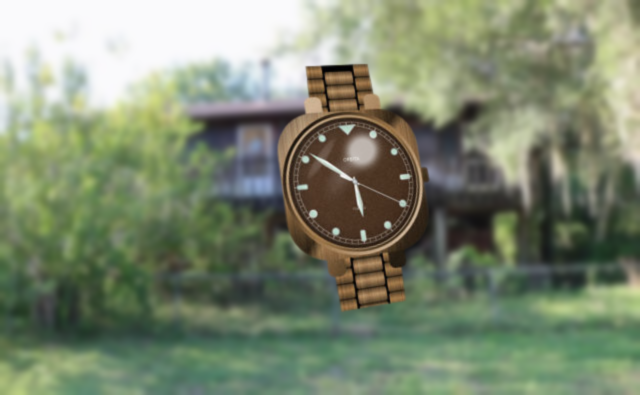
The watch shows {"hour": 5, "minute": 51, "second": 20}
